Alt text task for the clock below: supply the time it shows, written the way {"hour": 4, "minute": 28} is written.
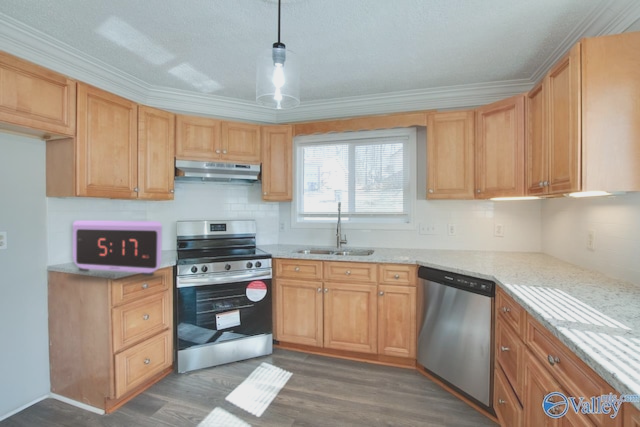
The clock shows {"hour": 5, "minute": 17}
